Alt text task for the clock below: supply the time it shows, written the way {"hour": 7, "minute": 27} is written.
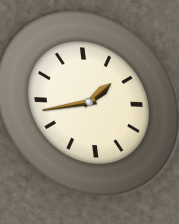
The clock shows {"hour": 1, "minute": 43}
